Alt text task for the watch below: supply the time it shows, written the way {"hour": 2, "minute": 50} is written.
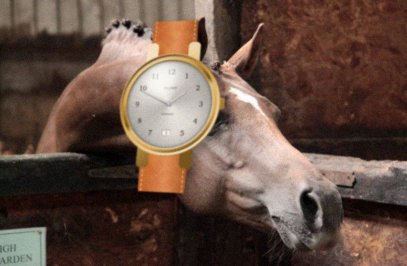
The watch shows {"hour": 1, "minute": 49}
